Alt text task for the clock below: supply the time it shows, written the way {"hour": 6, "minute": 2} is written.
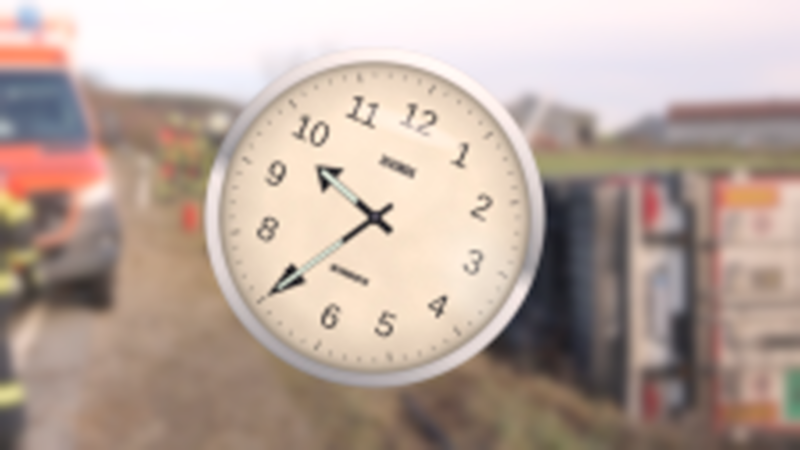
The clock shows {"hour": 9, "minute": 35}
